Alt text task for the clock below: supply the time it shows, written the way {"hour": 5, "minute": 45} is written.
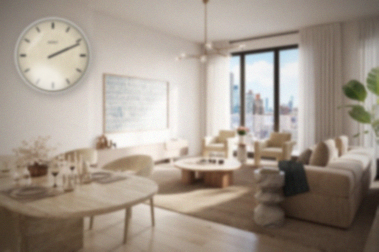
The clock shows {"hour": 2, "minute": 11}
